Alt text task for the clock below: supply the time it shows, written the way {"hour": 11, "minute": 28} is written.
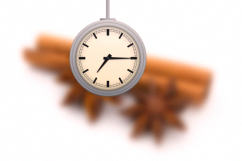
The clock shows {"hour": 7, "minute": 15}
